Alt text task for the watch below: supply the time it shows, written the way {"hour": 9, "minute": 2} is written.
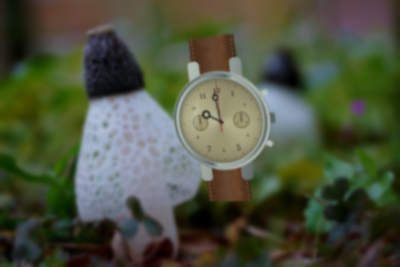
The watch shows {"hour": 9, "minute": 59}
